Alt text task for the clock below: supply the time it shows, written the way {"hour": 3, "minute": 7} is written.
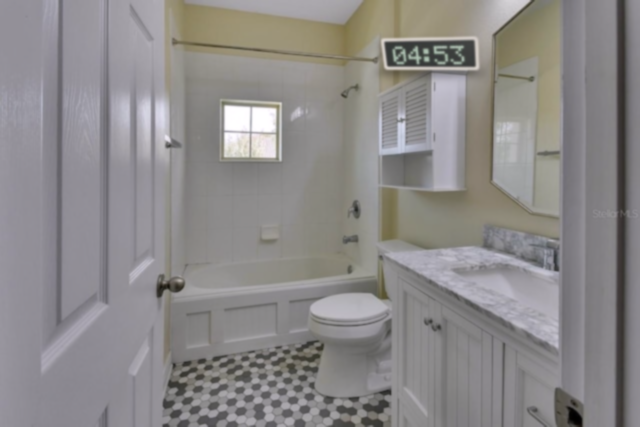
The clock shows {"hour": 4, "minute": 53}
